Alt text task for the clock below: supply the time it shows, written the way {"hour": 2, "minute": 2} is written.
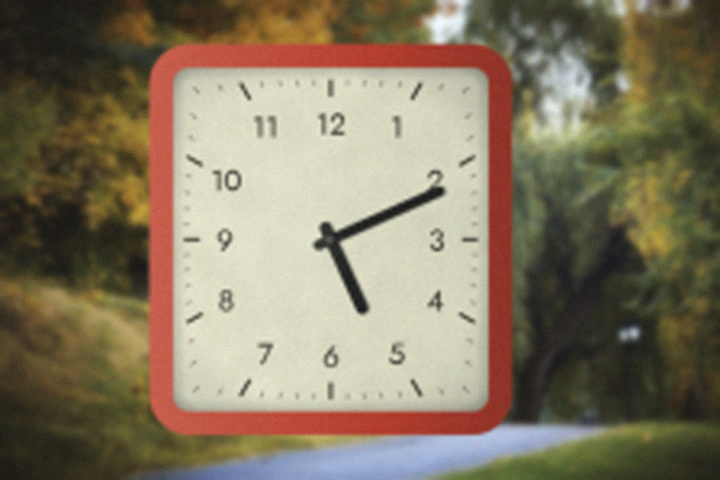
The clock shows {"hour": 5, "minute": 11}
